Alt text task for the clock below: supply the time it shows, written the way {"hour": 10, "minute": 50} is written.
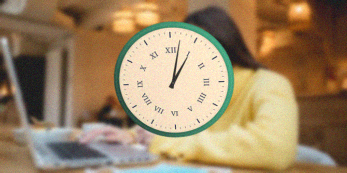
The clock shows {"hour": 1, "minute": 2}
